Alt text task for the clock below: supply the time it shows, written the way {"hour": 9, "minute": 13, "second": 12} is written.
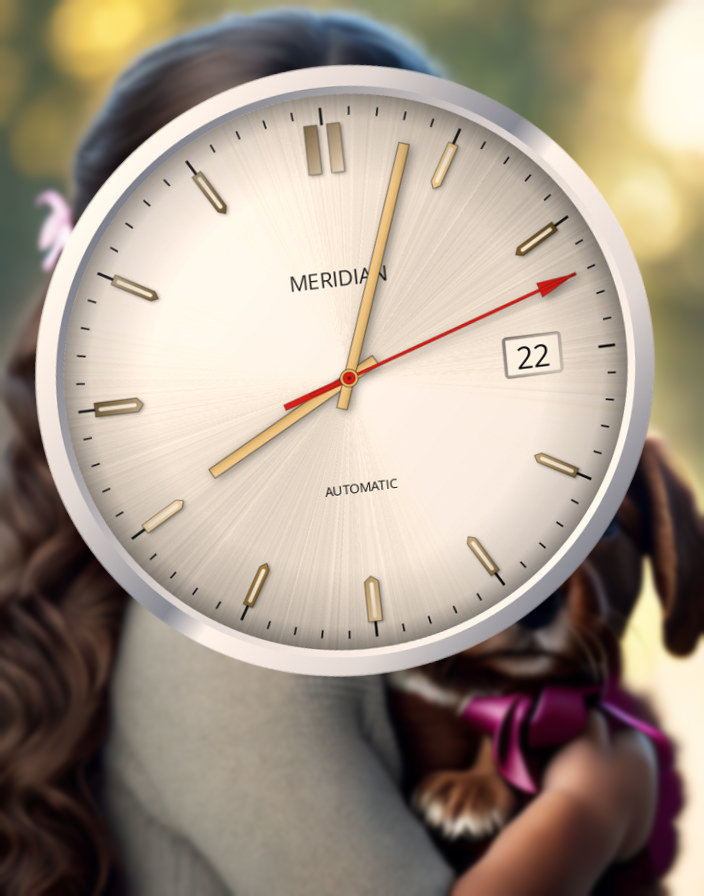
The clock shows {"hour": 8, "minute": 3, "second": 12}
